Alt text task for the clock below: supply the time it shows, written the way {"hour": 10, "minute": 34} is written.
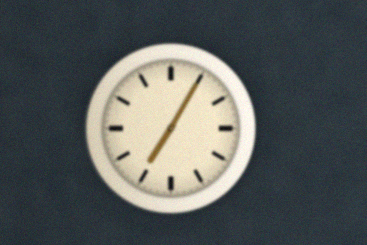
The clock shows {"hour": 7, "minute": 5}
